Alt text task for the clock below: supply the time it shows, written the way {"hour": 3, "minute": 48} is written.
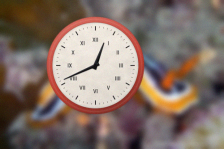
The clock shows {"hour": 12, "minute": 41}
